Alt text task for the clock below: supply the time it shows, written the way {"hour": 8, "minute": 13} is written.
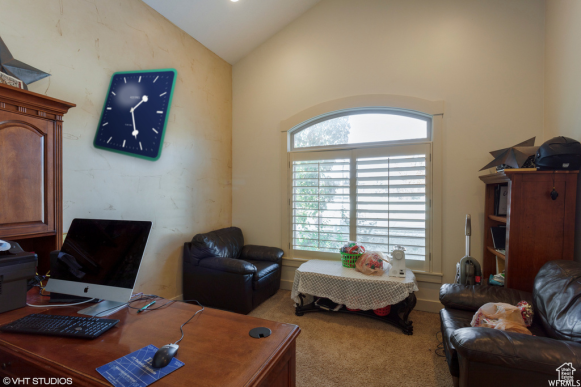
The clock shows {"hour": 1, "minute": 26}
